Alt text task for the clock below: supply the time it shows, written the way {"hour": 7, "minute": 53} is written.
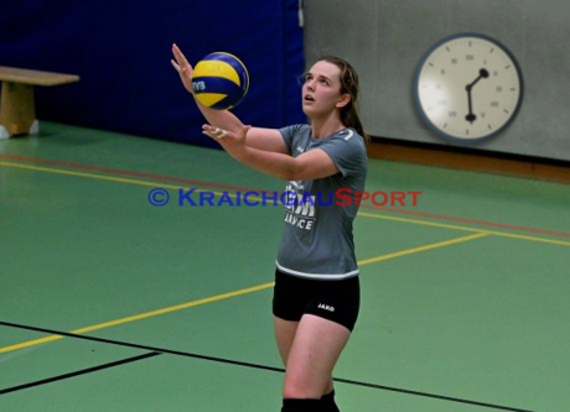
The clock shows {"hour": 1, "minute": 29}
